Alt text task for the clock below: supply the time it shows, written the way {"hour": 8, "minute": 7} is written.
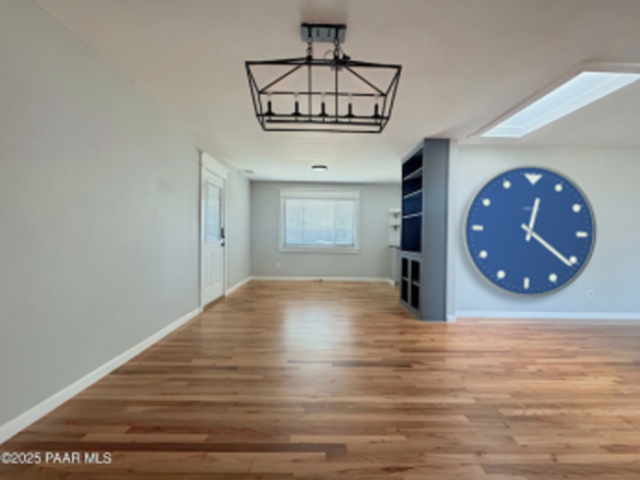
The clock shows {"hour": 12, "minute": 21}
